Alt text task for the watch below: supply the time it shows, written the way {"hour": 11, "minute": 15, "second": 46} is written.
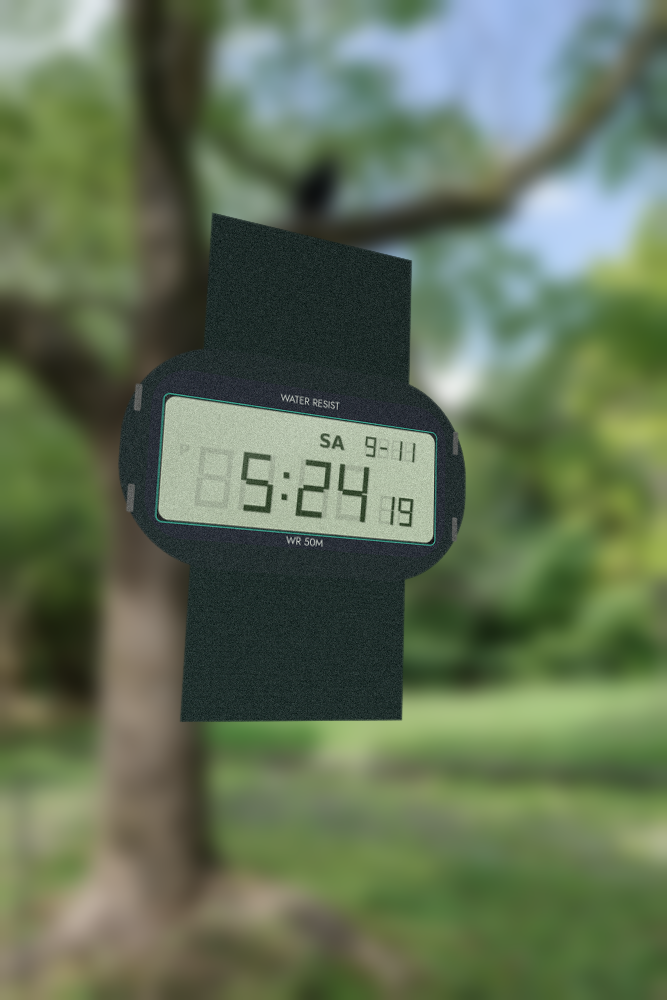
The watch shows {"hour": 5, "minute": 24, "second": 19}
